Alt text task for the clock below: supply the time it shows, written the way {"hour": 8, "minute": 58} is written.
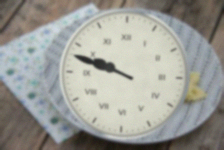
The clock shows {"hour": 9, "minute": 48}
